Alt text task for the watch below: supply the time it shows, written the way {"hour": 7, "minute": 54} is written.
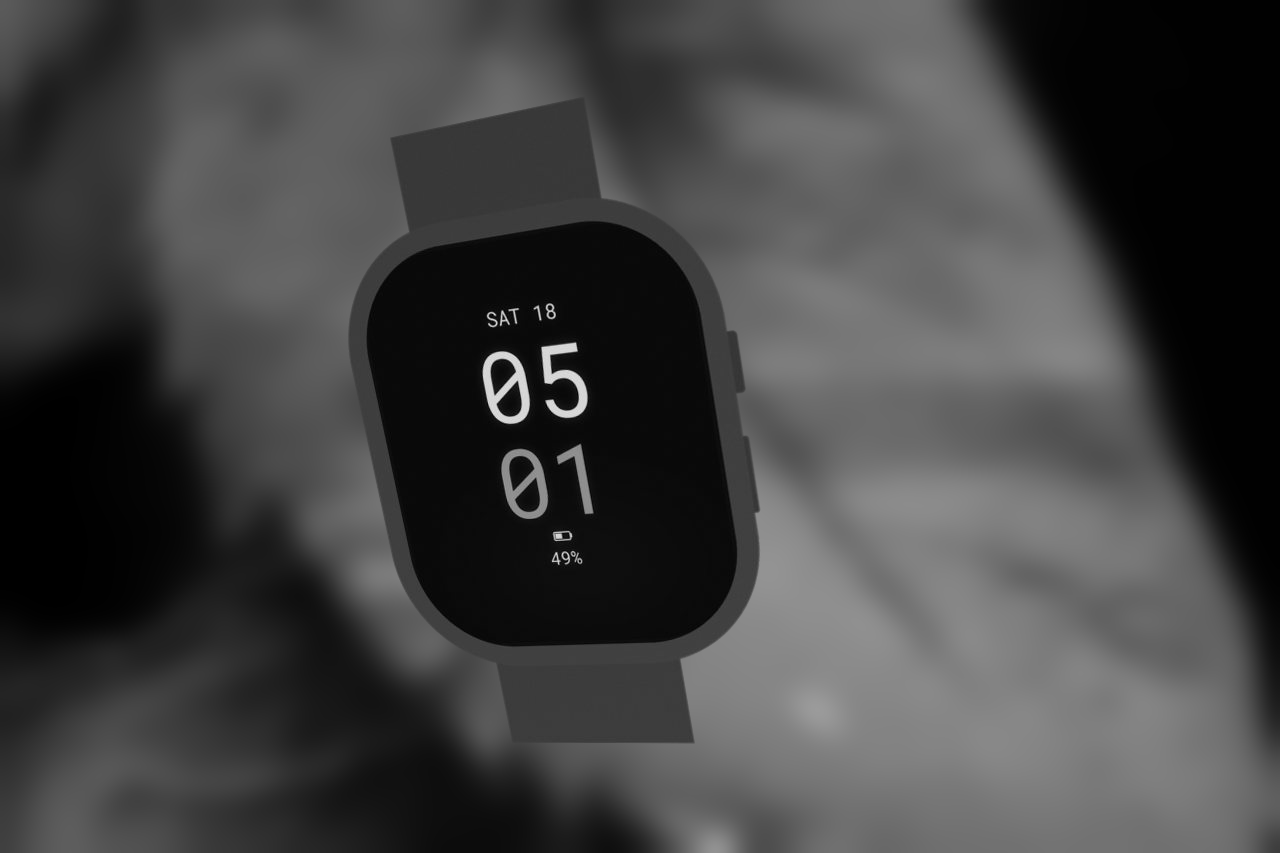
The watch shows {"hour": 5, "minute": 1}
